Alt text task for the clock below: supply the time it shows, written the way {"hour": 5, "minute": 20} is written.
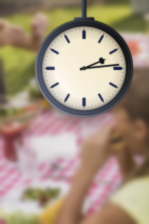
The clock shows {"hour": 2, "minute": 14}
